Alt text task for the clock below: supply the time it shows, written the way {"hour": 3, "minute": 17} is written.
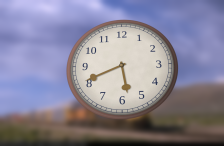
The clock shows {"hour": 5, "minute": 41}
